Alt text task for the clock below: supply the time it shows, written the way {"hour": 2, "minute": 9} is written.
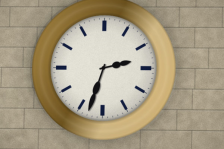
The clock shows {"hour": 2, "minute": 33}
